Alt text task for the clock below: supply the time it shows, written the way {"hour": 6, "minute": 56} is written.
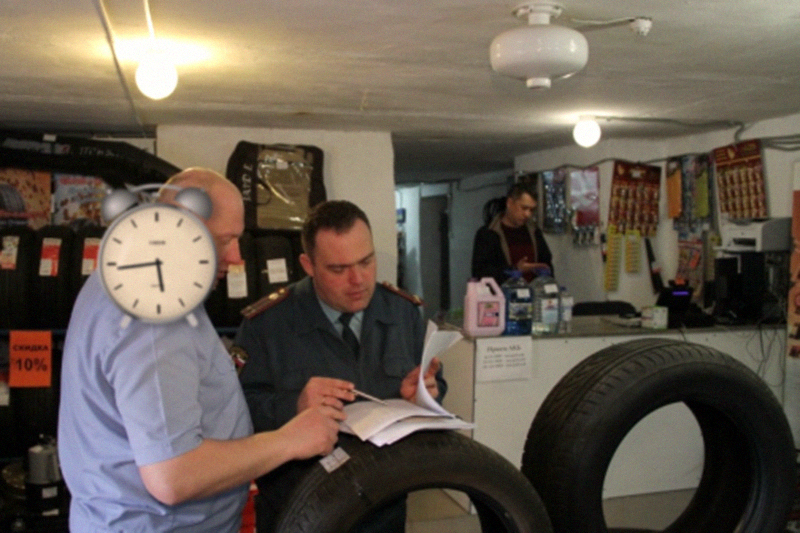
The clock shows {"hour": 5, "minute": 44}
